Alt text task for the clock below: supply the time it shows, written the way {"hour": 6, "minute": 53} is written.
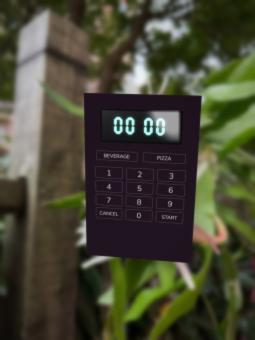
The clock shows {"hour": 0, "minute": 0}
